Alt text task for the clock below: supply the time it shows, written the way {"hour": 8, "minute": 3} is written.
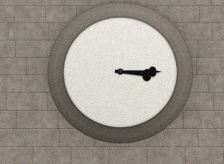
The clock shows {"hour": 3, "minute": 15}
